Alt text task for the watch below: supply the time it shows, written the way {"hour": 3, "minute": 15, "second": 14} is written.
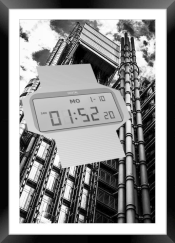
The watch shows {"hour": 1, "minute": 52, "second": 20}
